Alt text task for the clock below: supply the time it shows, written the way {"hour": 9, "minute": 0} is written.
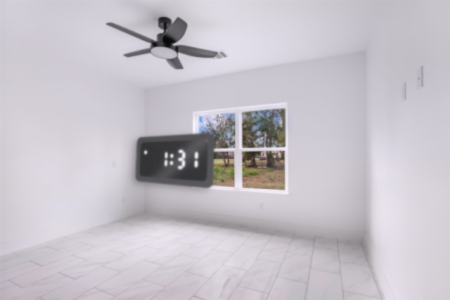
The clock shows {"hour": 1, "minute": 31}
